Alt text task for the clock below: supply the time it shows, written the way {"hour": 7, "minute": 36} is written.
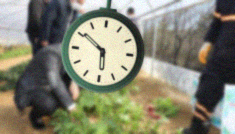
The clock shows {"hour": 5, "minute": 51}
